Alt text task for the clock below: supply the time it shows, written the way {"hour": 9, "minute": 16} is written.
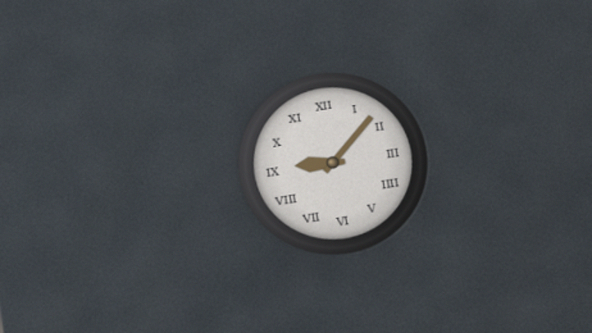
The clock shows {"hour": 9, "minute": 8}
